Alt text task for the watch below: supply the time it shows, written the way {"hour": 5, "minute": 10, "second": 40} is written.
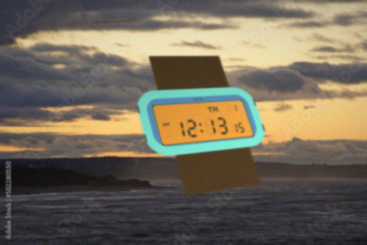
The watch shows {"hour": 12, "minute": 13, "second": 15}
